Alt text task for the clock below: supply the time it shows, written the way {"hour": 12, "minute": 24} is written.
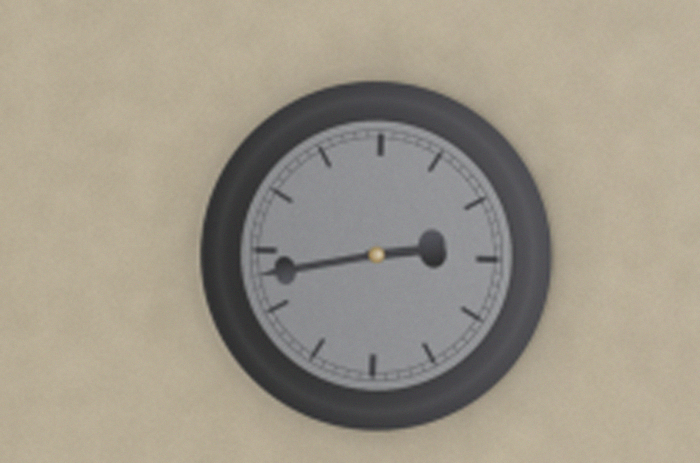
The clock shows {"hour": 2, "minute": 43}
